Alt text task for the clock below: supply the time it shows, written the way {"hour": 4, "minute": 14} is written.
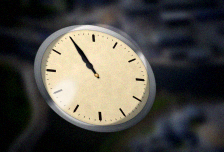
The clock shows {"hour": 10, "minute": 55}
